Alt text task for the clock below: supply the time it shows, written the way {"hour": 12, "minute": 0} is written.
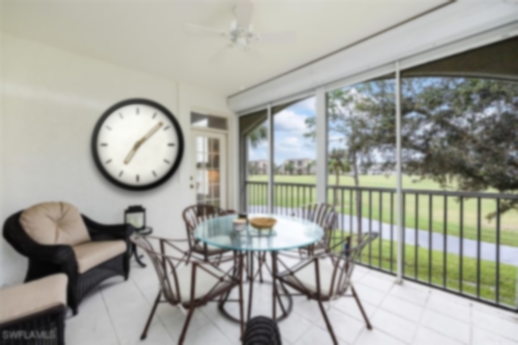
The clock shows {"hour": 7, "minute": 8}
